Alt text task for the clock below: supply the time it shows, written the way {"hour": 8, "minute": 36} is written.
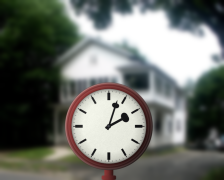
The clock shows {"hour": 2, "minute": 3}
